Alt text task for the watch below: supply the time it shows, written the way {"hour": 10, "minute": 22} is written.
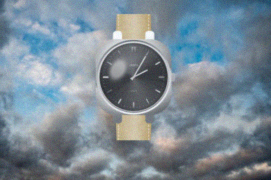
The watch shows {"hour": 2, "minute": 5}
